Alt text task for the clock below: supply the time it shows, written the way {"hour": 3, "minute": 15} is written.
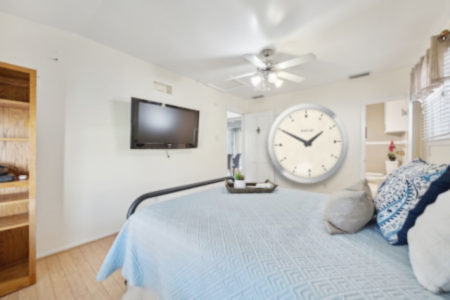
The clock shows {"hour": 1, "minute": 50}
